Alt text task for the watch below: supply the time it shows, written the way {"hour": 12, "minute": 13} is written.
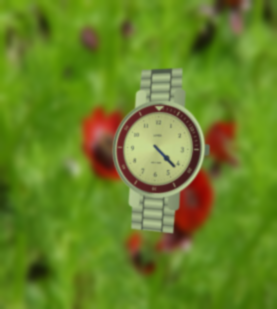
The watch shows {"hour": 4, "minute": 22}
